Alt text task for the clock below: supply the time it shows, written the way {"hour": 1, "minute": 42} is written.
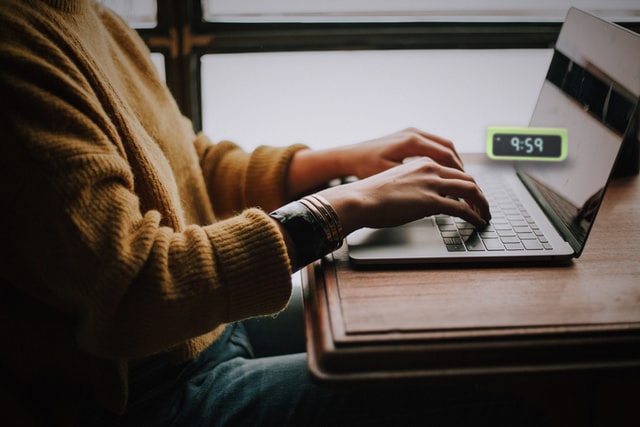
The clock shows {"hour": 9, "minute": 59}
